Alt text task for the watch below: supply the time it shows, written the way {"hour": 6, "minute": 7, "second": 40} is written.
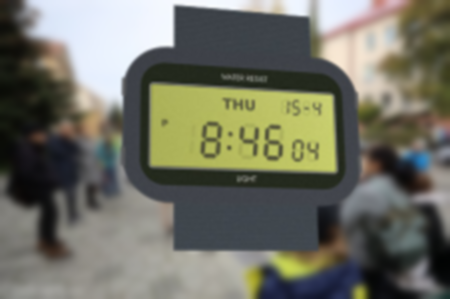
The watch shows {"hour": 8, "minute": 46, "second": 4}
